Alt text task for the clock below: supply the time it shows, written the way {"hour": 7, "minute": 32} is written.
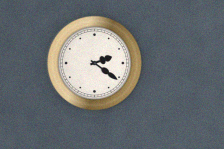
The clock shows {"hour": 2, "minute": 21}
